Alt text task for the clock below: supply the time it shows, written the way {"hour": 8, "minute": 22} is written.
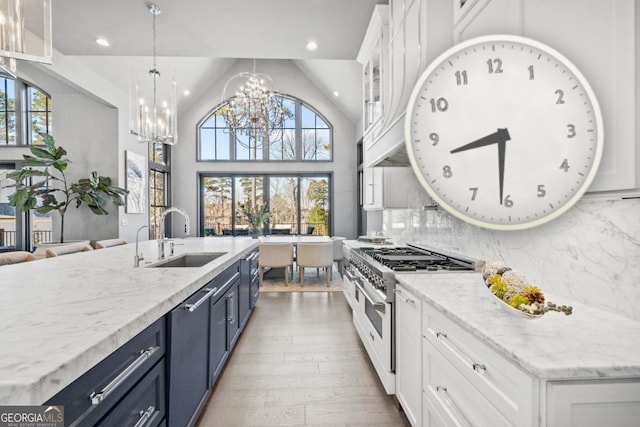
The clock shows {"hour": 8, "minute": 31}
